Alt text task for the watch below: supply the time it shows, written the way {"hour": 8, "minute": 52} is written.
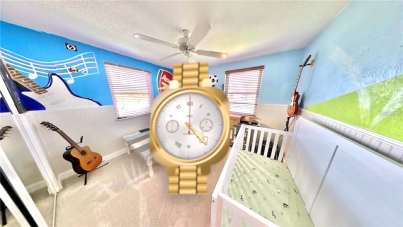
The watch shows {"hour": 4, "minute": 23}
